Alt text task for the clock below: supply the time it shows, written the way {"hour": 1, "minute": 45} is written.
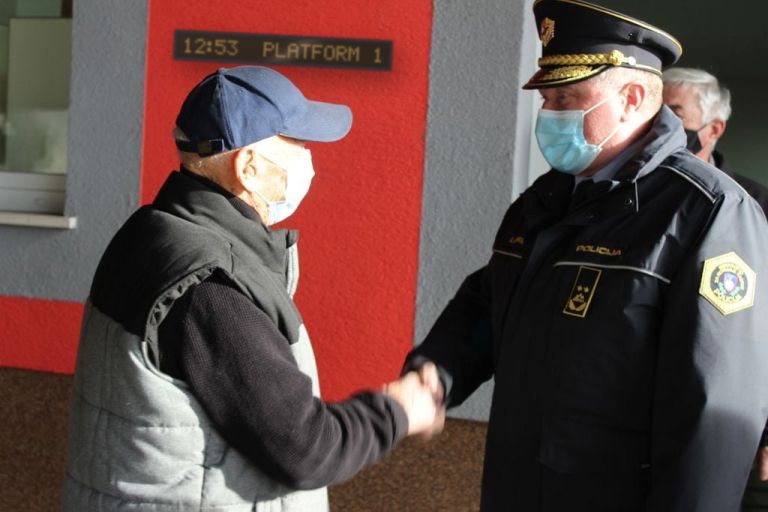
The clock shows {"hour": 12, "minute": 53}
